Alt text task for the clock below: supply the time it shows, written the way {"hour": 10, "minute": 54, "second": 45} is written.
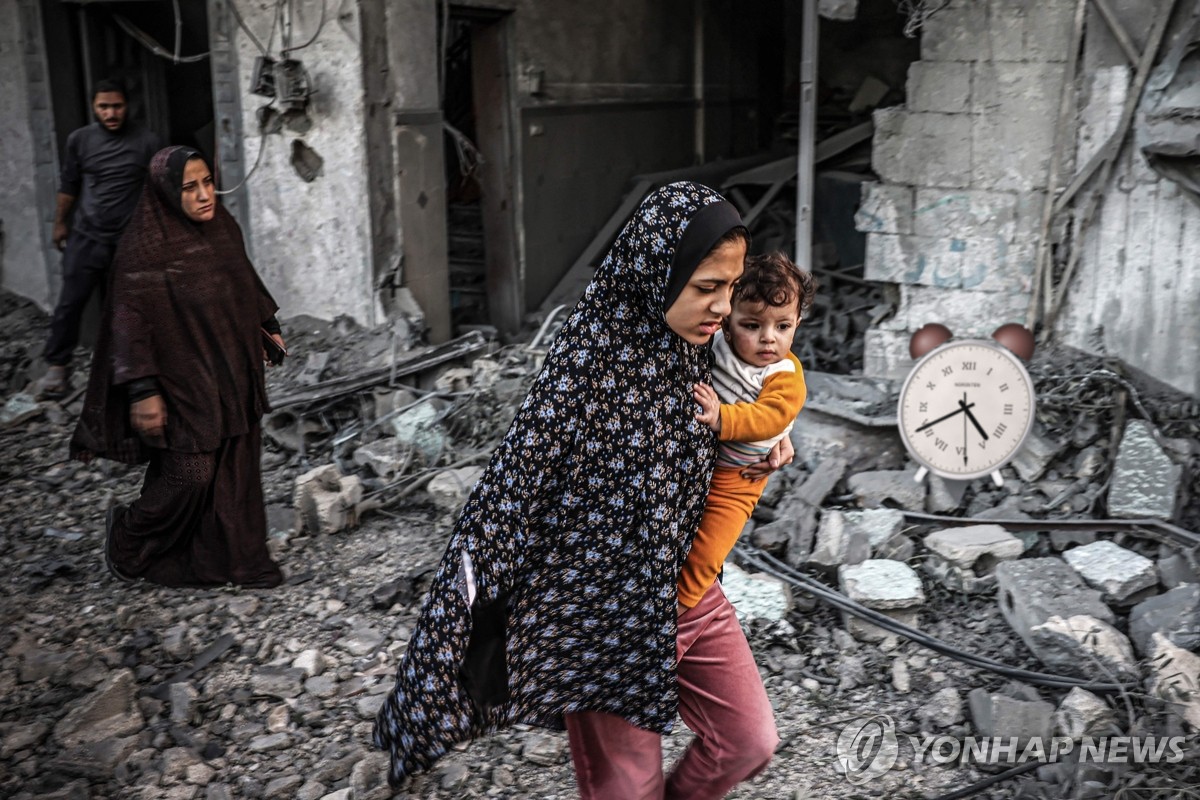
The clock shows {"hour": 4, "minute": 40, "second": 29}
